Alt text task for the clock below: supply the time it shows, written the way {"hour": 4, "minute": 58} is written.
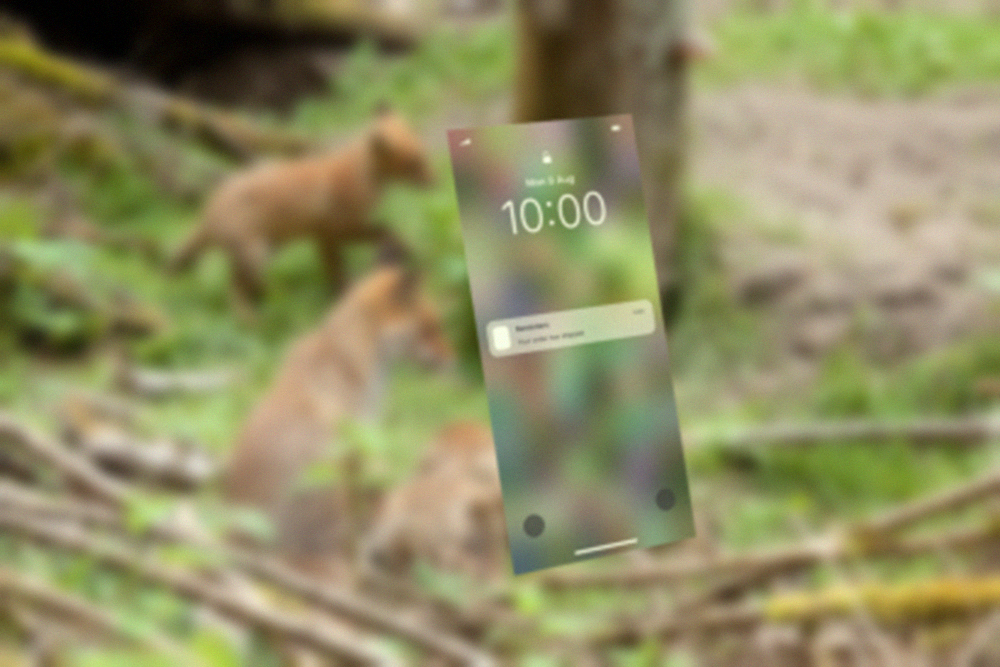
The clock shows {"hour": 10, "minute": 0}
